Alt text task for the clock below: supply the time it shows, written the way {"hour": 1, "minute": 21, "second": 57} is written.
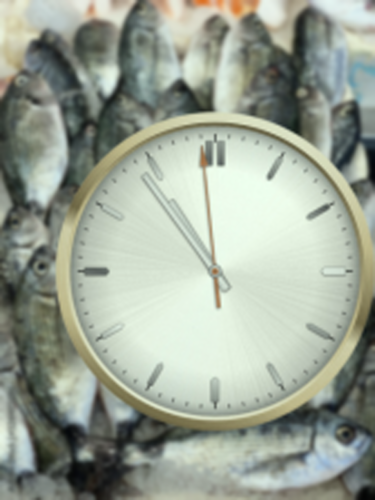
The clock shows {"hour": 10, "minute": 53, "second": 59}
